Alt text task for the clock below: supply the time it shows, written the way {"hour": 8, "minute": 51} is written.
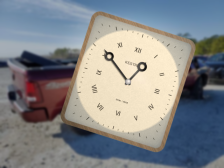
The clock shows {"hour": 12, "minute": 51}
